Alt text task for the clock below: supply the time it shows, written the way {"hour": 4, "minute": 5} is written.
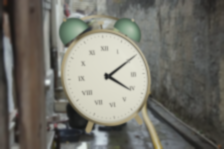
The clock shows {"hour": 4, "minute": 10}
